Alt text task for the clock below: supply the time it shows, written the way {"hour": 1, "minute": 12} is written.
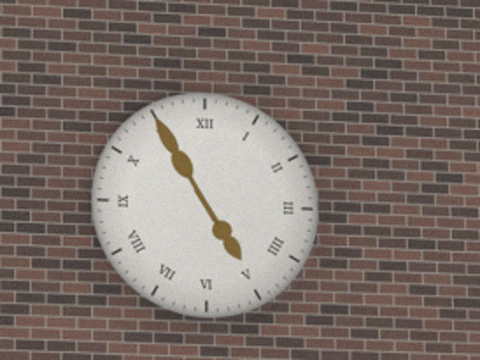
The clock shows {"hour": 4, "minute": 55}
